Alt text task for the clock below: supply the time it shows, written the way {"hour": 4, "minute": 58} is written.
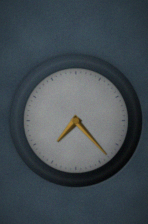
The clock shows {"hour": 7, "minute": 23}
